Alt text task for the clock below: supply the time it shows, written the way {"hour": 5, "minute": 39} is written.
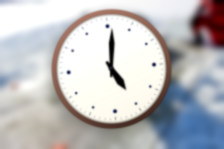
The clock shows {"hour": 5, "minute": 1}
